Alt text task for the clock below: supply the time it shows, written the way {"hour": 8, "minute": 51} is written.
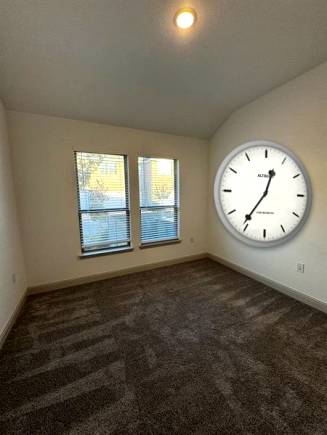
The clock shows {"hour": 12, "minute": 36}
